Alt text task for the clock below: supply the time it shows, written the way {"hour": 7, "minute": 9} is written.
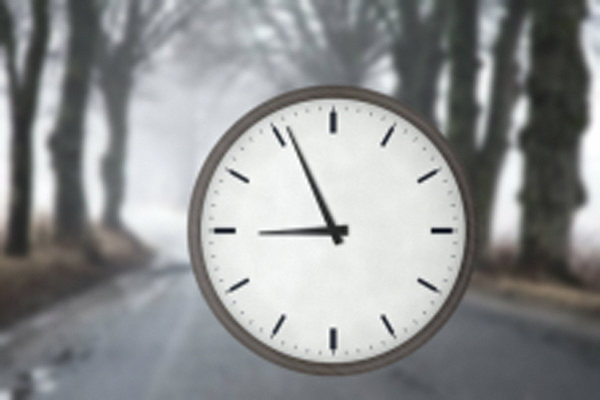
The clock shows {"hour": 8, "minute": 56}
